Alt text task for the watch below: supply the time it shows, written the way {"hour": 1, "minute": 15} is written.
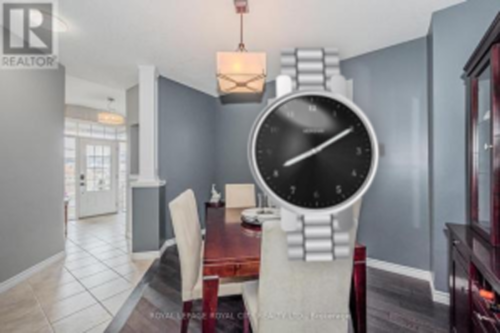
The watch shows {"hour": 8, "minute": 10}
